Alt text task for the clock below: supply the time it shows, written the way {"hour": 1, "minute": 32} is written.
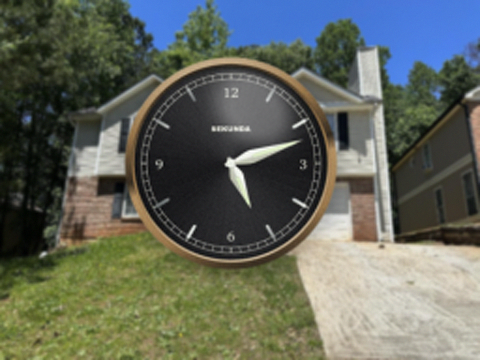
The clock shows {"hour": 5, "minute": 12}
